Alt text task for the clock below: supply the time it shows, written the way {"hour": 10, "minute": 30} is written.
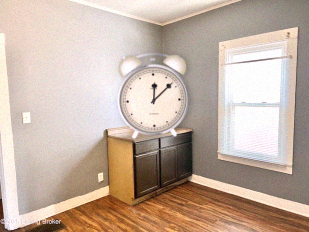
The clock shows {"hour": 12, "minute": 8}
